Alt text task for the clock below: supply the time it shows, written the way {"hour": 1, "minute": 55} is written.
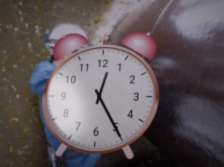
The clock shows {"hour": 12, "minute": 25}
